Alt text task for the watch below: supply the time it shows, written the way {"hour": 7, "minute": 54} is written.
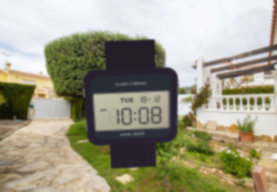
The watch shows {"hour": 10, "minute": 8}
